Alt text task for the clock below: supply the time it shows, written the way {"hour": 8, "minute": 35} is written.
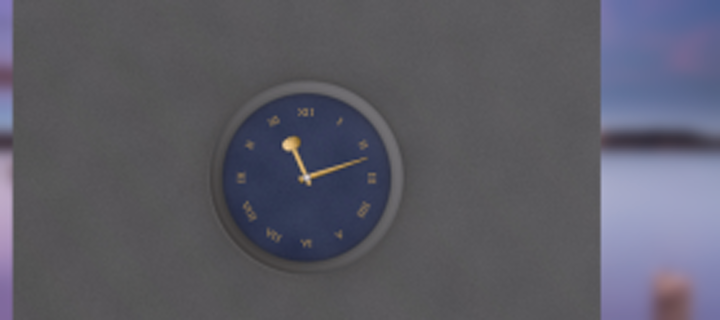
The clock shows {"hour": 11, "minute": 12}
